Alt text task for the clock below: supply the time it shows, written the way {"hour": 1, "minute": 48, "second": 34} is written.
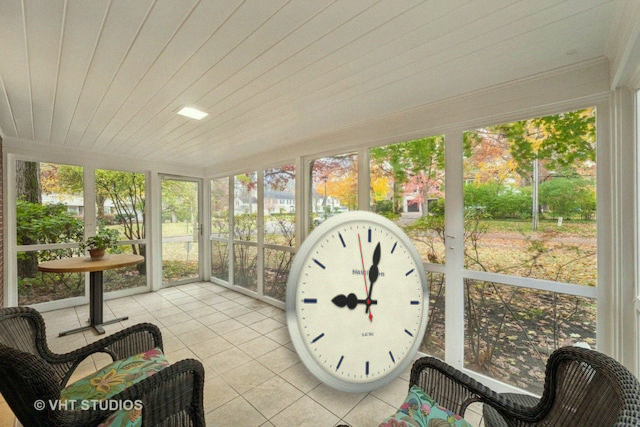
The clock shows {"hour": 9, "minute": 1, "second": 58}
